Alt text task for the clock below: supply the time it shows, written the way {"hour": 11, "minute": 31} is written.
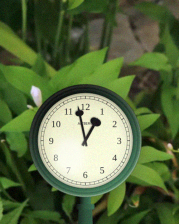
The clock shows {"hour": 12, "minute": 58}
